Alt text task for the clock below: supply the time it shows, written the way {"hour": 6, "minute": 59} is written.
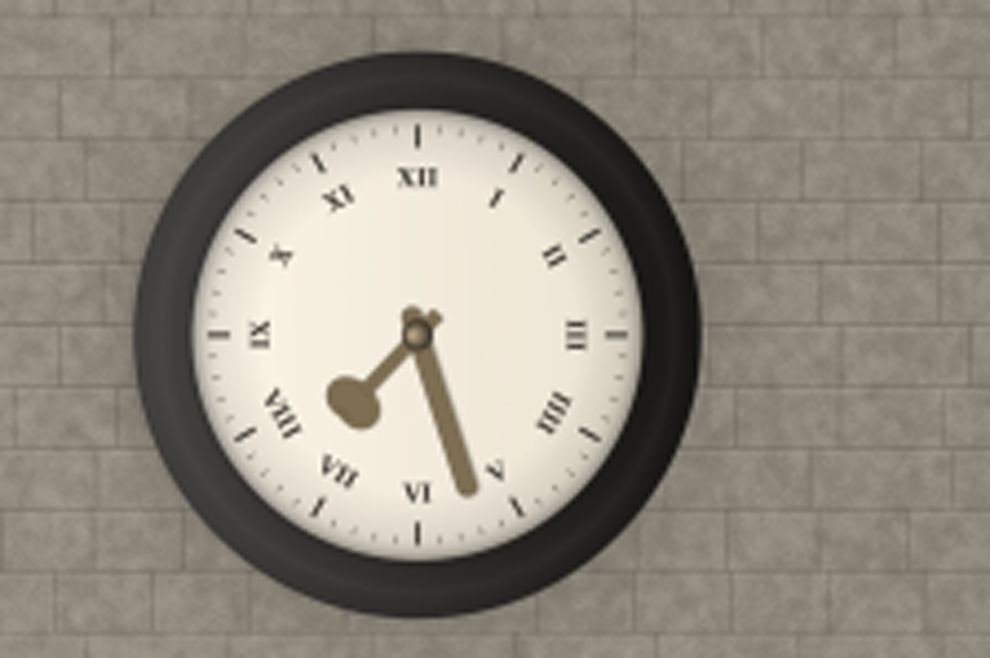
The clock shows {"hour": 7, "minute": 27}
